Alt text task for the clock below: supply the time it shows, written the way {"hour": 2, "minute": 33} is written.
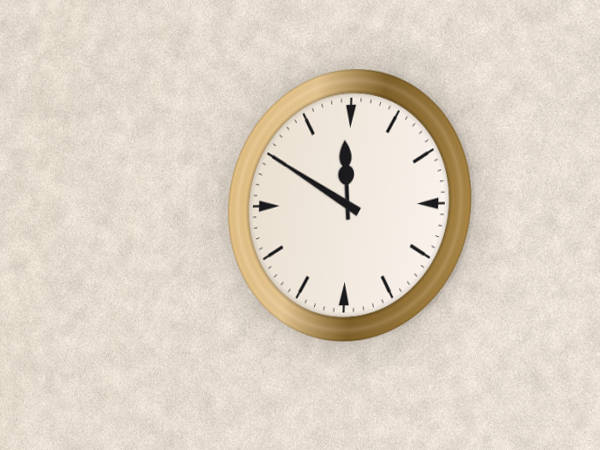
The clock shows {"hour": 11, "minute": 50}
